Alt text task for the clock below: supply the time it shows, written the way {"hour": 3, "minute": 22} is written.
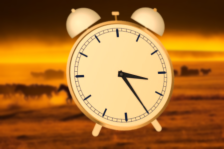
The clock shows {"hour": 3, "minute": 25}
